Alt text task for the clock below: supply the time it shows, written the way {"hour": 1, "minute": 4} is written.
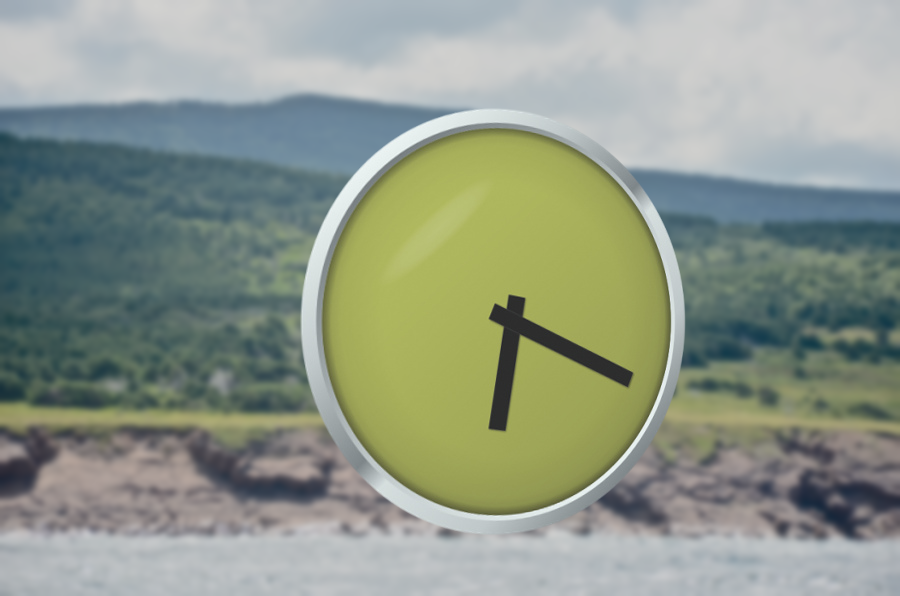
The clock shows {"hour": 6, "minute": 19}
